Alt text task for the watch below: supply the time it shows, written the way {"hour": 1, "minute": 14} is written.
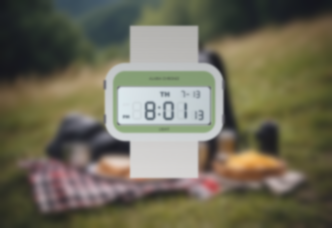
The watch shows {"hour": 8, "minute": 1}
